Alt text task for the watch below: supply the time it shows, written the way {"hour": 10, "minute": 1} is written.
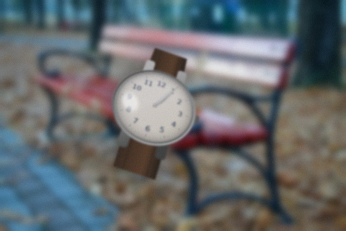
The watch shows {"hour": 1, "minute": 5}
